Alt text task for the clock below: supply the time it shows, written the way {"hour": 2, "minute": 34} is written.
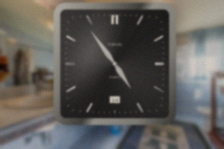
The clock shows {"hour": 4, "minute": 54}
